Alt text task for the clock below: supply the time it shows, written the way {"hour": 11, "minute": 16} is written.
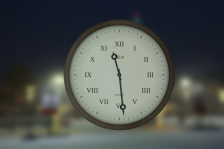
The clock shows {"hour": 11, "minute": 29}
